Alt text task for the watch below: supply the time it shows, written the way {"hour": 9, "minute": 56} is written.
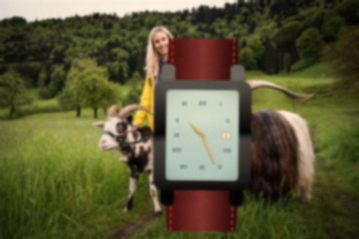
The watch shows {"hour": 10, "minute": 26}
